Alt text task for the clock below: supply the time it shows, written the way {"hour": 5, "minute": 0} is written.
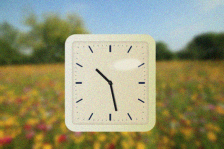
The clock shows {"hour": 10, "minute": 28}
